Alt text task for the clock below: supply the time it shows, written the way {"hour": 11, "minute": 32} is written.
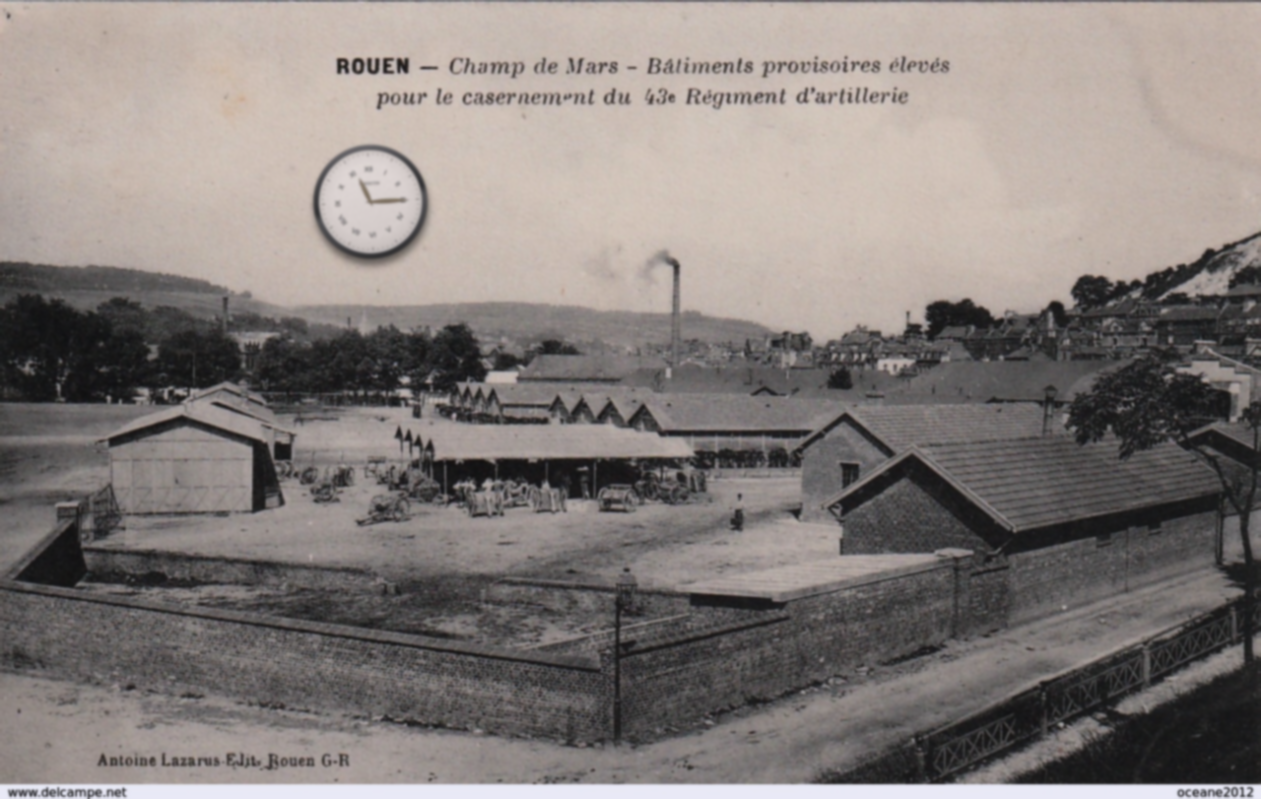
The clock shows {"hour": 11, "minute": 15}
